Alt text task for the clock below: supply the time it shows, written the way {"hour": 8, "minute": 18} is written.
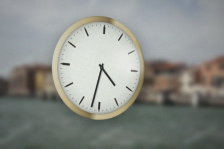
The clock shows {"hour": 4, "minute": 32}
